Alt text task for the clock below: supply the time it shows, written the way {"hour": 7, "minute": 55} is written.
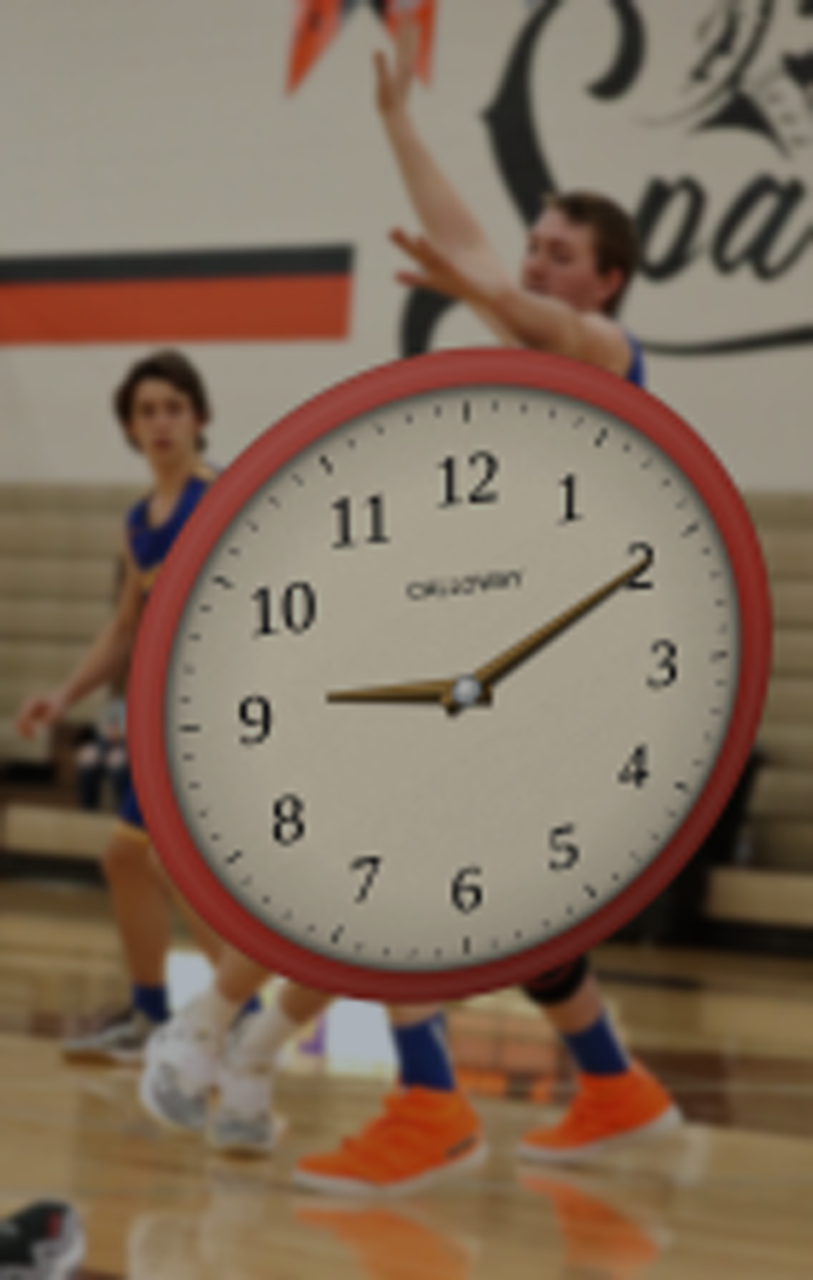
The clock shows {"hour": 9, "minute": 10}
